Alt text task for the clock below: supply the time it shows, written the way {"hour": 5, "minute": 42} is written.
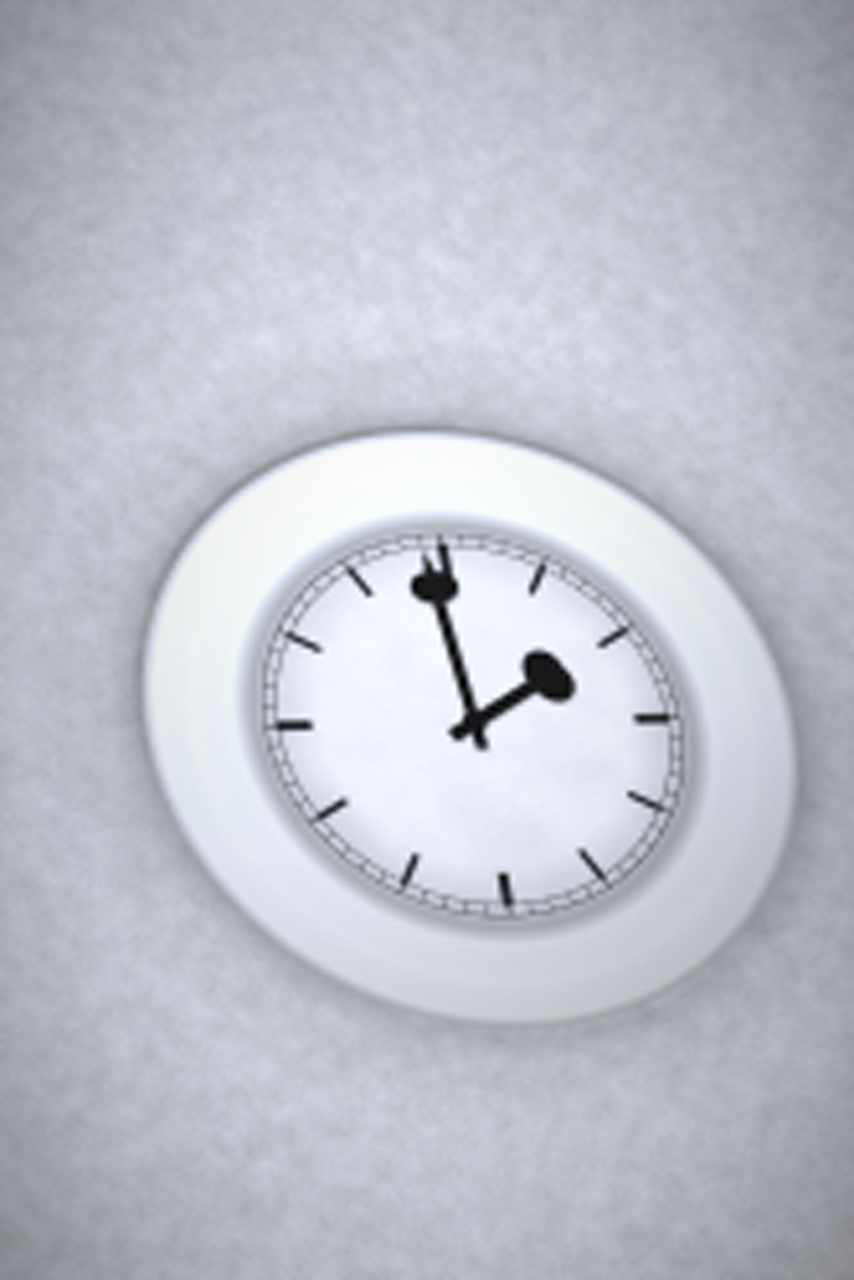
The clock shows {"hour": 1, "minute": 59}
